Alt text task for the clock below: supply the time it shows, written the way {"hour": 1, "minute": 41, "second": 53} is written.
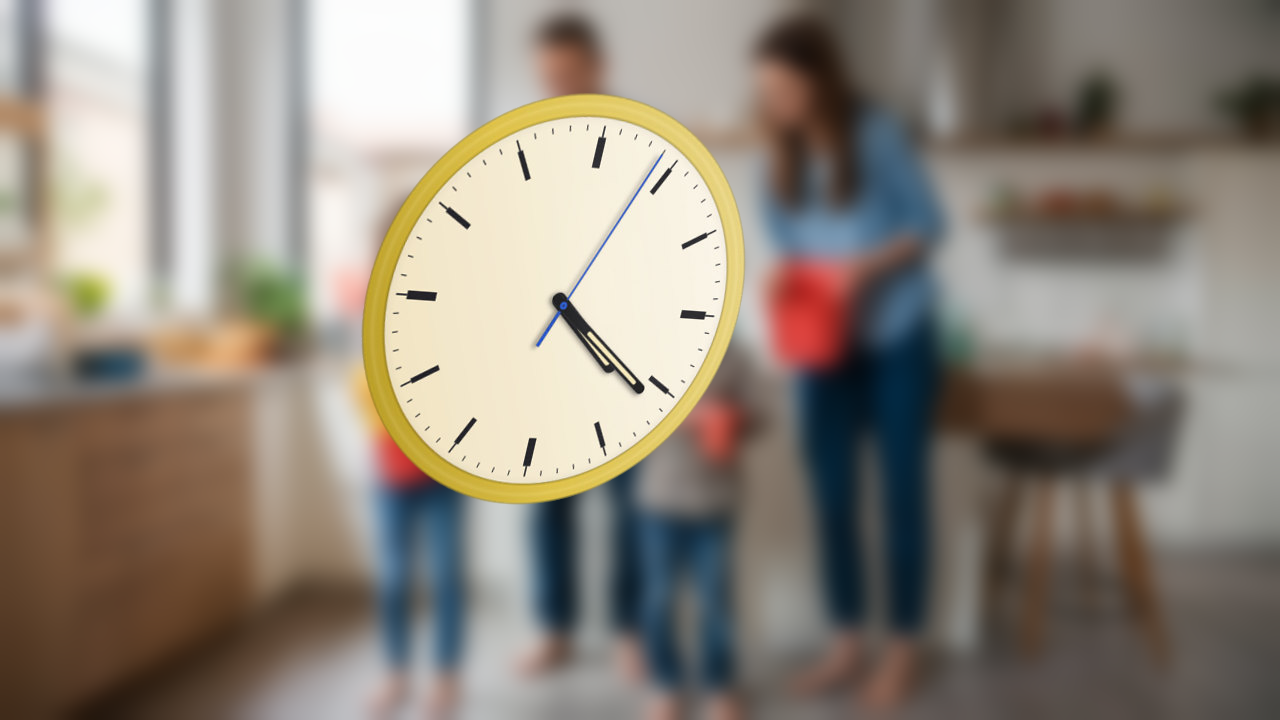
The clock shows {"hour": 4, "minute": 21, "second": 4}
